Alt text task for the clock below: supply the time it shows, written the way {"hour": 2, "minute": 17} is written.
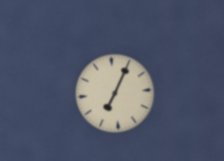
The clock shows {"hour": 7, "minute": 5}
